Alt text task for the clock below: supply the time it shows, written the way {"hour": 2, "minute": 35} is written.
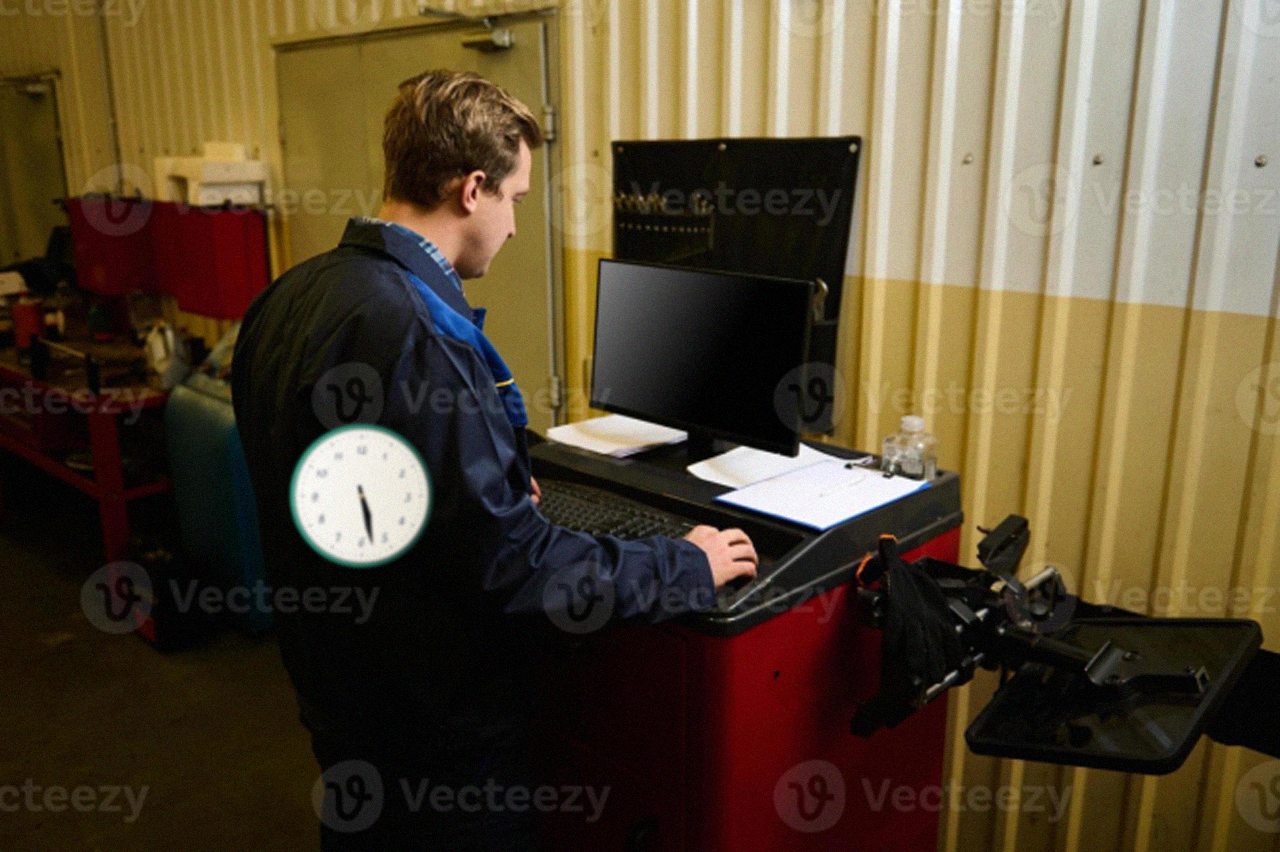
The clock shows {"hour": 5, "minute": 28}
